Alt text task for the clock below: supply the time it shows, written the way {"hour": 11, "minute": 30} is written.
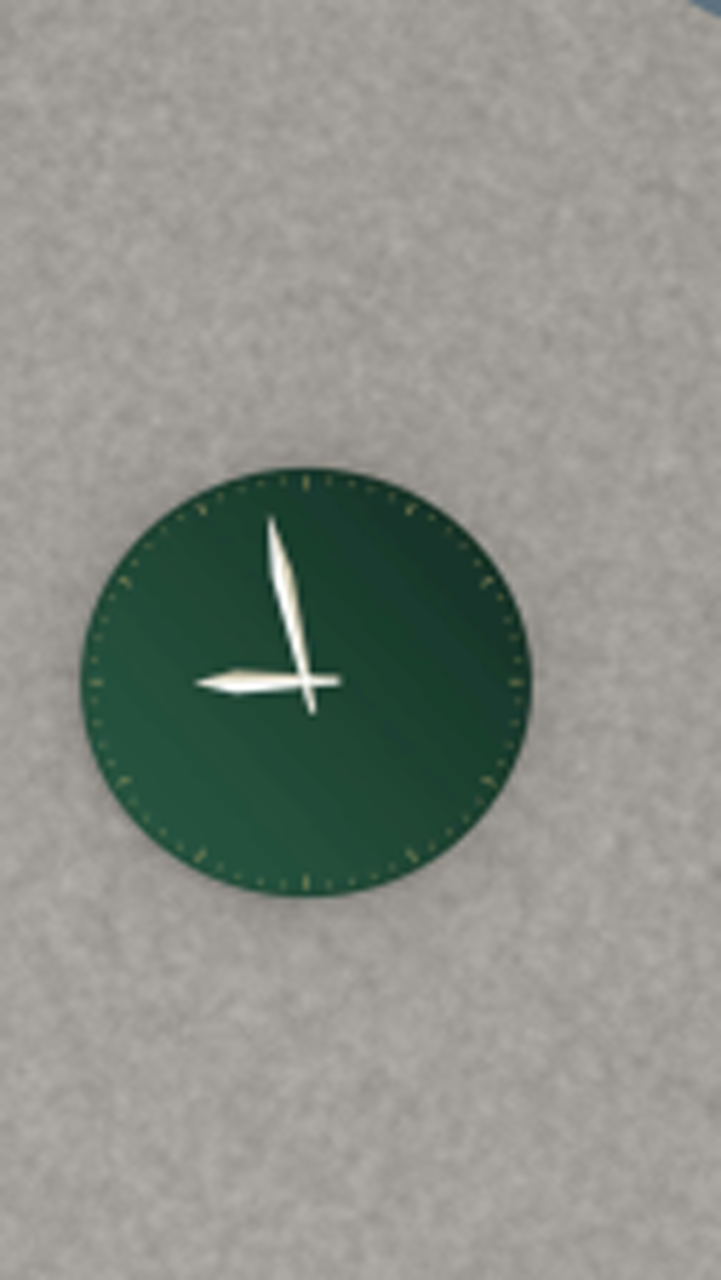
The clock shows {"hour": 8, "minute": 58}
